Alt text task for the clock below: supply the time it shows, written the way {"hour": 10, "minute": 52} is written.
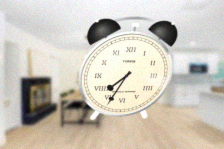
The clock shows {"hour": 7, "minute": 34}
